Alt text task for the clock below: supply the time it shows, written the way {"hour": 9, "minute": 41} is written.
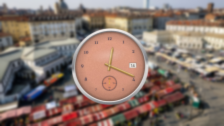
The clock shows {"hour": 12, "minute": 19}
